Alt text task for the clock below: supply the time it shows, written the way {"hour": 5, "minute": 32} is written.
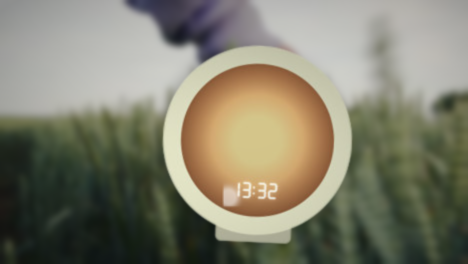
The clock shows {"hour": 13, "minute": 32}
